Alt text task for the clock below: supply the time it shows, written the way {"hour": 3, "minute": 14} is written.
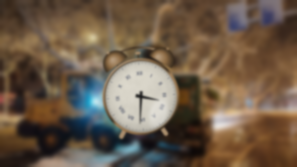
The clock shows {"hour": 3, "minute": 31}
